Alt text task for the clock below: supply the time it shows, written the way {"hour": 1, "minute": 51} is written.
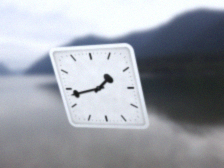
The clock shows {"hour": 1, "minute": 43}
